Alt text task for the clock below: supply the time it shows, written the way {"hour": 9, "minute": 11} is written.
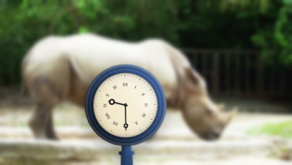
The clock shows {"hour": 9, "minute": 30}
